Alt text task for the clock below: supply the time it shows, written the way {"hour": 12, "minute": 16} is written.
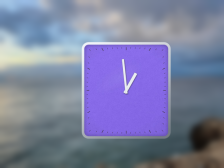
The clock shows {"hour": 12, "minute": 59}
